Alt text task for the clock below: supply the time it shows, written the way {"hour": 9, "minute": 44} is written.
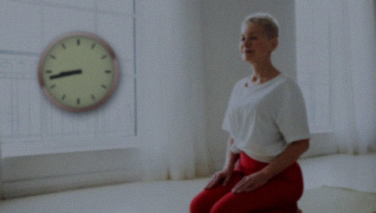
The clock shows {"hour": 8, "minute": 43}
